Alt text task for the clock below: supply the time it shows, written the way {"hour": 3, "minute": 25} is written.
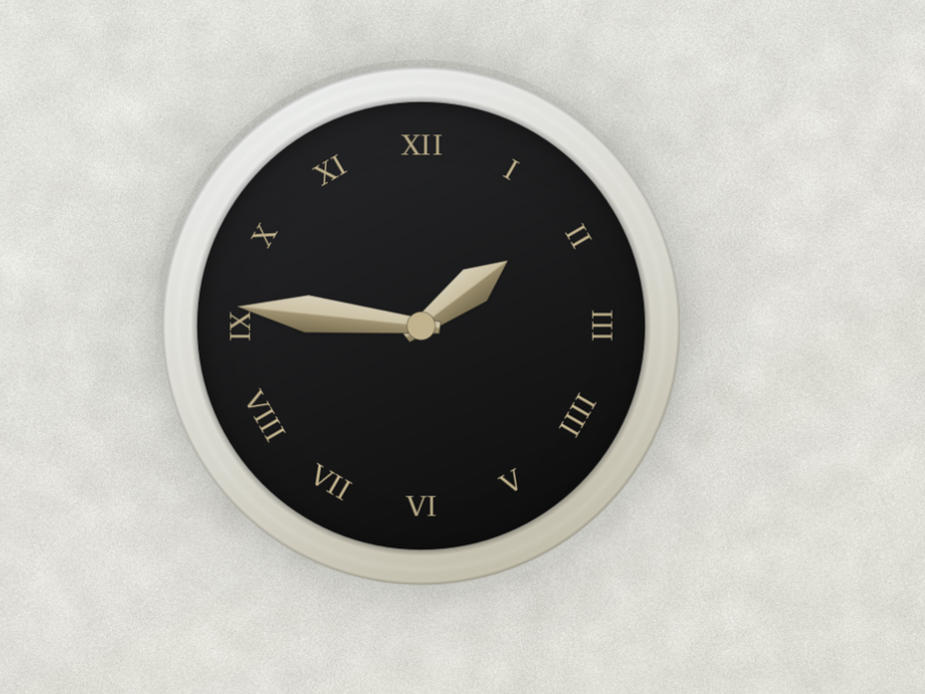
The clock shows {"hour": 1, "minute": 46}
